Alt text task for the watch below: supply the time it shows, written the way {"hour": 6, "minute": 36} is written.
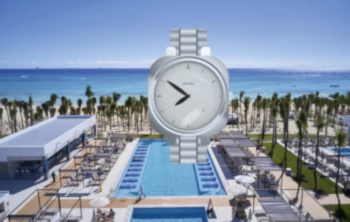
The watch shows {"hour": 7, "minute": 51}
